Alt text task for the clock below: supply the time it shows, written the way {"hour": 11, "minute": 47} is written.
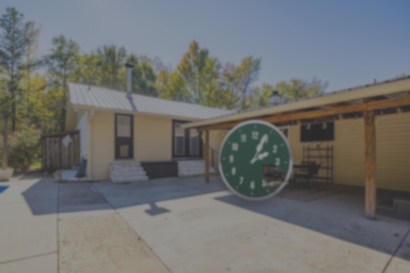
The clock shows {"hour": 2, "minute": 4}
